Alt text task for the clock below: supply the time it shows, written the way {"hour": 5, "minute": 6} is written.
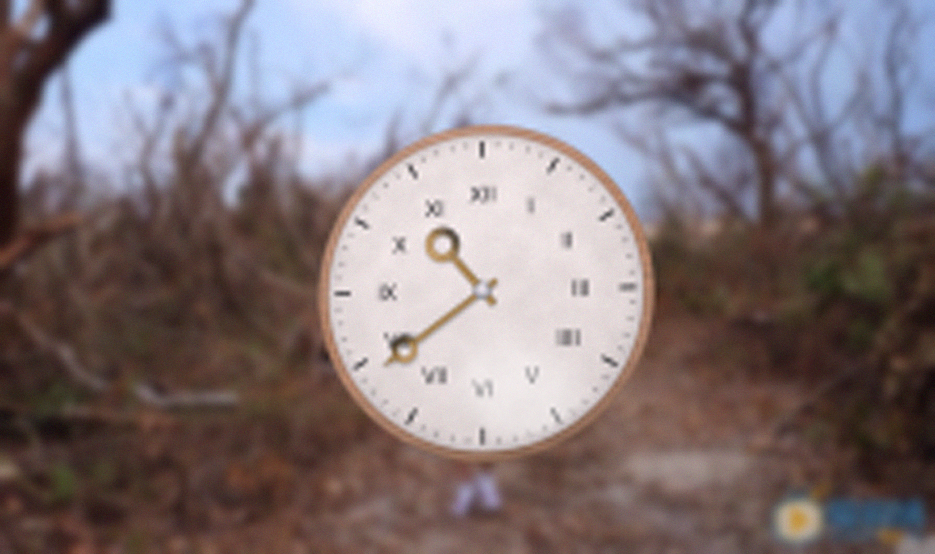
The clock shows {"hour": 10, "minute": 39}
